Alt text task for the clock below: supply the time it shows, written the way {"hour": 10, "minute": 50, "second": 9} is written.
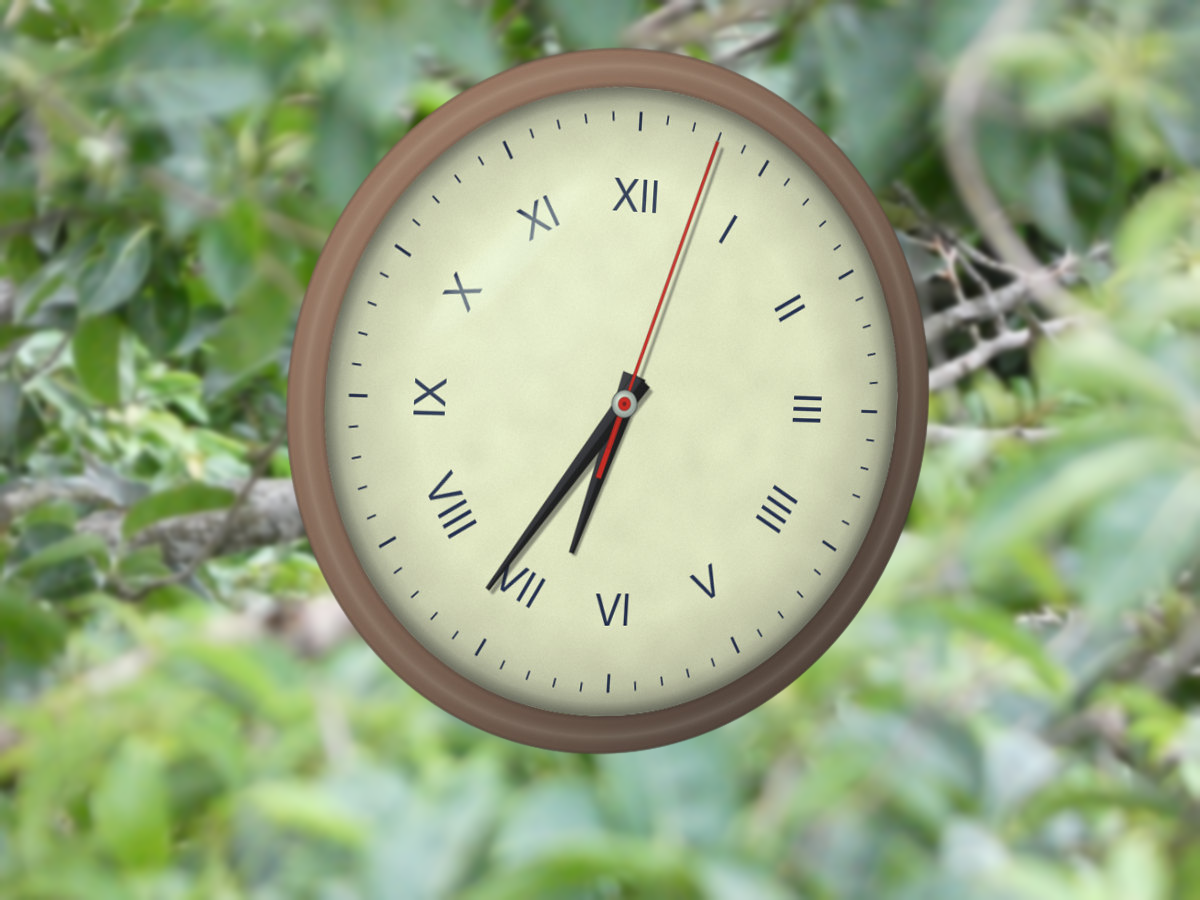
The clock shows {"hour": 6, "minute": 36, "second": 3}
